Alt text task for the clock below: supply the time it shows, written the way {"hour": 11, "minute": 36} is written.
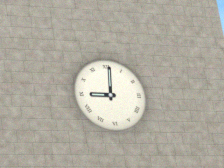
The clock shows {"hour": 9, "minute": 1}
